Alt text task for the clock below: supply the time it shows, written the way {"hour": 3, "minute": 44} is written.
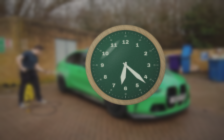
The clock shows {"hour": 6, "minute": 22}
